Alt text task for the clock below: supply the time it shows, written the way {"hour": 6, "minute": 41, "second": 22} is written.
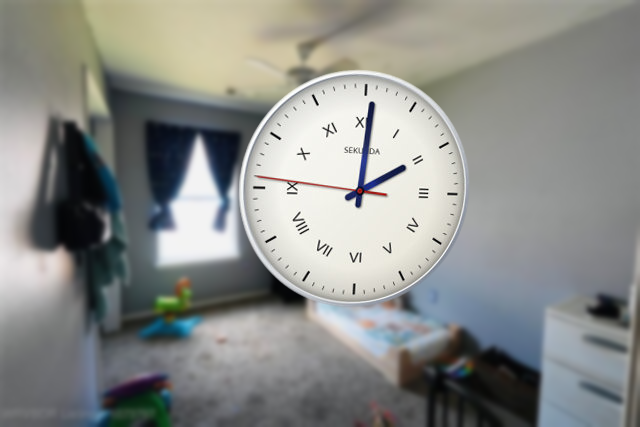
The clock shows {"hour": 2, "minute": 0, "second": 46}
